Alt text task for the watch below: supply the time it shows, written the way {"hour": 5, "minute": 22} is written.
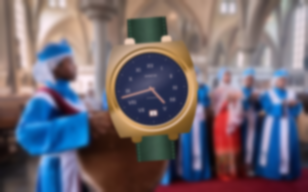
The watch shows {"hour": 4, "minute": 43}
